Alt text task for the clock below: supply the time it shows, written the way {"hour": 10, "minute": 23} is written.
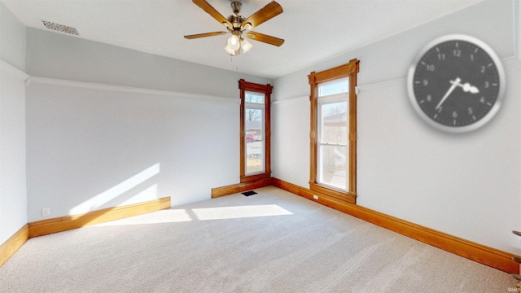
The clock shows {"hour": 3, "minute": 36}
